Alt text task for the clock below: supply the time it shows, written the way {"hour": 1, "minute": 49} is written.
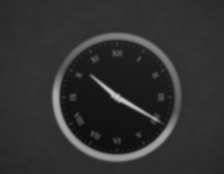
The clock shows {"hour": 10, "minute": 20}
